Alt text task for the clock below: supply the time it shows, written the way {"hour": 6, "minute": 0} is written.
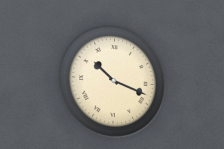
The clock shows {"hour": 10, "minute": 18}
